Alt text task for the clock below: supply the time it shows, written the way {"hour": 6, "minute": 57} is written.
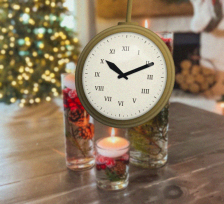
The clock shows {"hour": 10, "minute": 11}
